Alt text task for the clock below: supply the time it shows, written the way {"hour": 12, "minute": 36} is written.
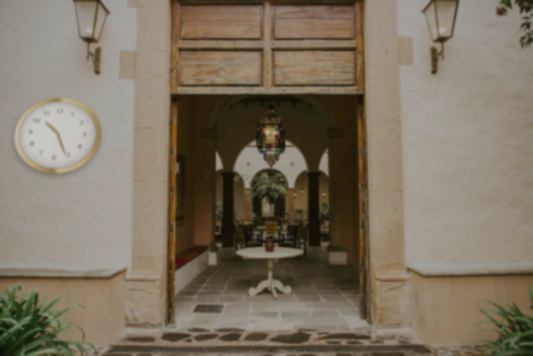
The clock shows {"hour": 10, "minute": 26}
